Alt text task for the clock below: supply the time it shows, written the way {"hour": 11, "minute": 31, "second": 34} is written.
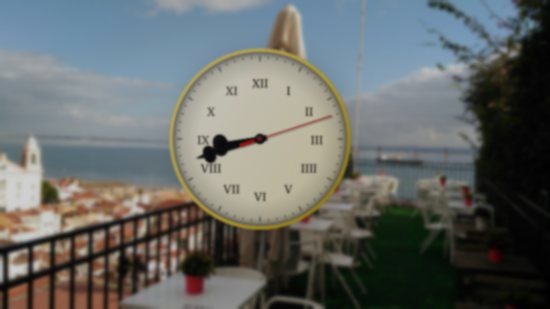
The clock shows {"hour": 8, "minute": 42, "second": 12}
